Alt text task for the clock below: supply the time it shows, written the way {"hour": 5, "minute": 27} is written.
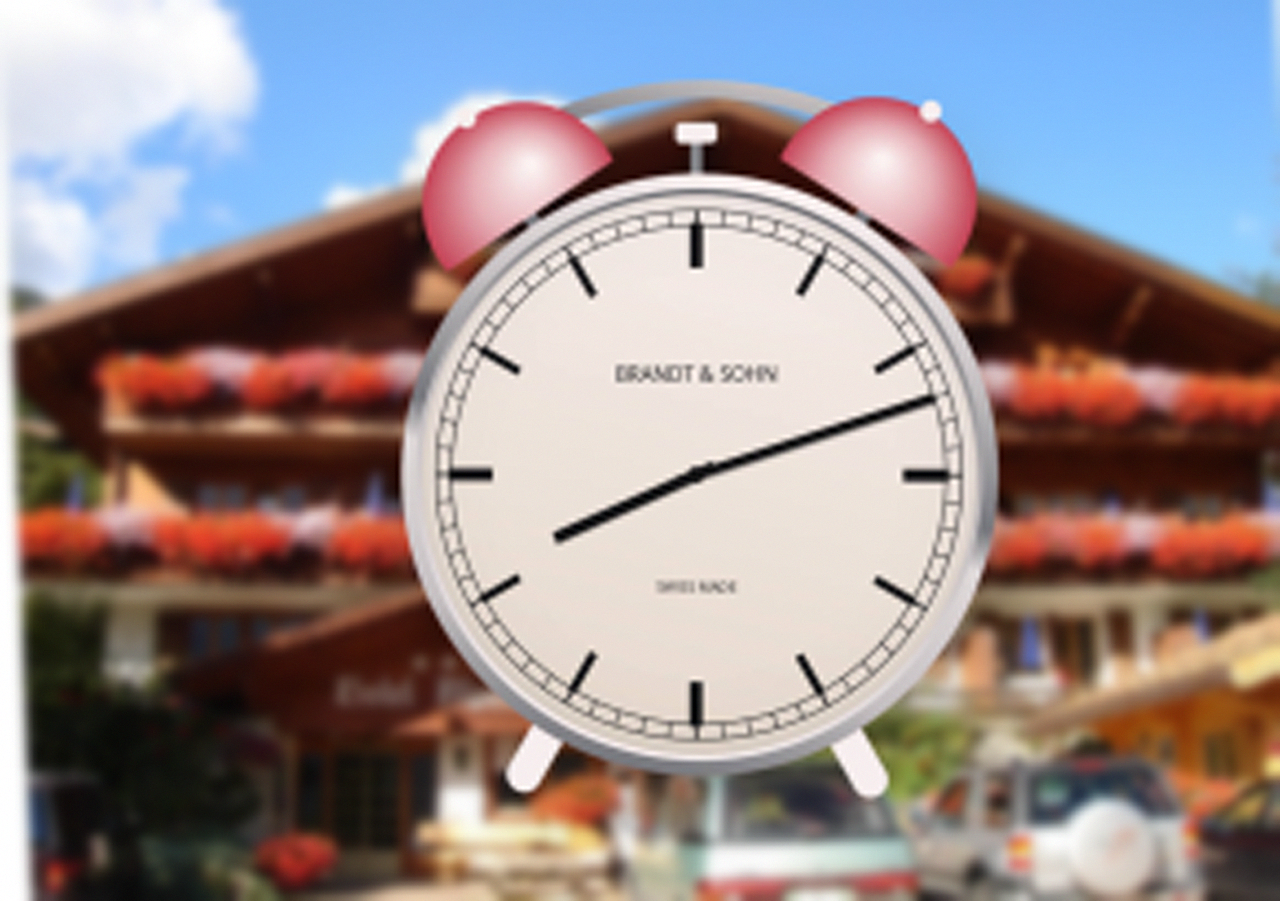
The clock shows {"hour": 8, "minute": 12}
